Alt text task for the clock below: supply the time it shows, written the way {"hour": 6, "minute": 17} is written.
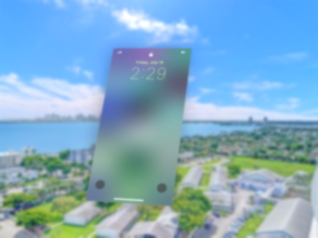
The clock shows {"hour": 2, "minute": 29}
